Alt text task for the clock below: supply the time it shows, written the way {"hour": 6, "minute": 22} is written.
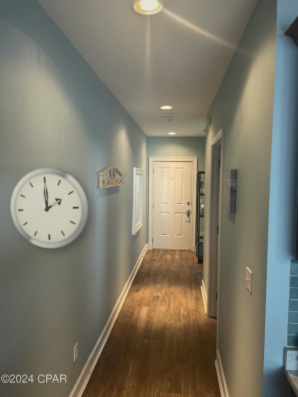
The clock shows {"hour": 2, "minute": 0}
